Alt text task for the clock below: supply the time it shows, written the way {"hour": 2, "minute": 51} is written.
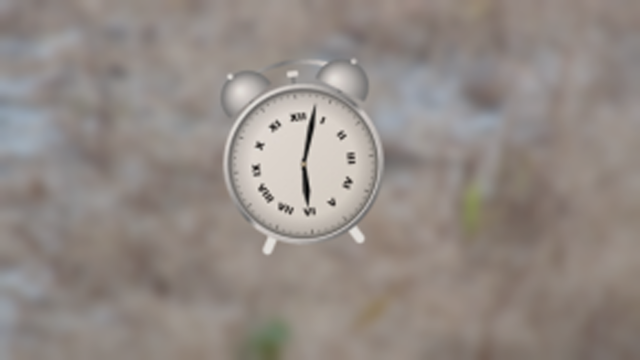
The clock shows {"hour": 6, "minute": 3}
